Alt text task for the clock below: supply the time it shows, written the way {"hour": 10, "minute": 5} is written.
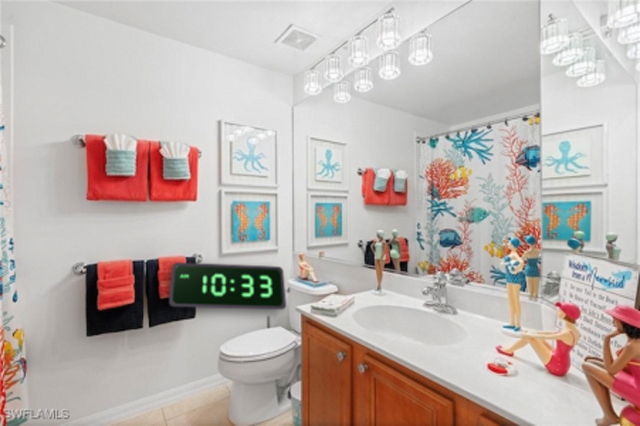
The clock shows {"hour": 10, "minute": 33}
